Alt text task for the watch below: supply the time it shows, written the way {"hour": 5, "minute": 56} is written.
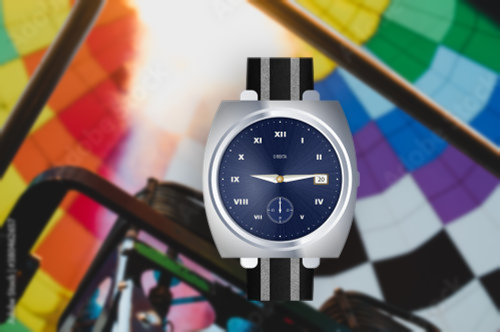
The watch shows {"hour": 9, "minute": 14}
